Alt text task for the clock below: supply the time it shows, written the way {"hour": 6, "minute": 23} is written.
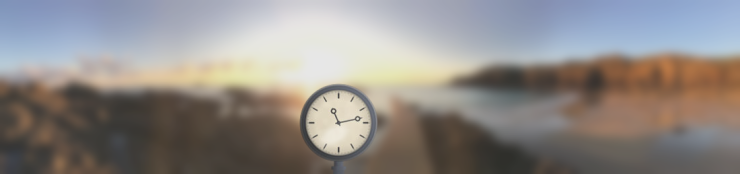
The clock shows {"hour": 11, "minute": 13}
